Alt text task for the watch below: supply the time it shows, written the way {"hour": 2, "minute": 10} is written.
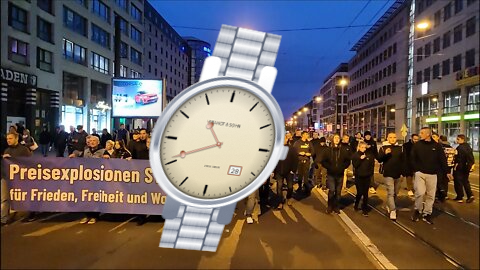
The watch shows {"hour": 10, "minute": 41}
